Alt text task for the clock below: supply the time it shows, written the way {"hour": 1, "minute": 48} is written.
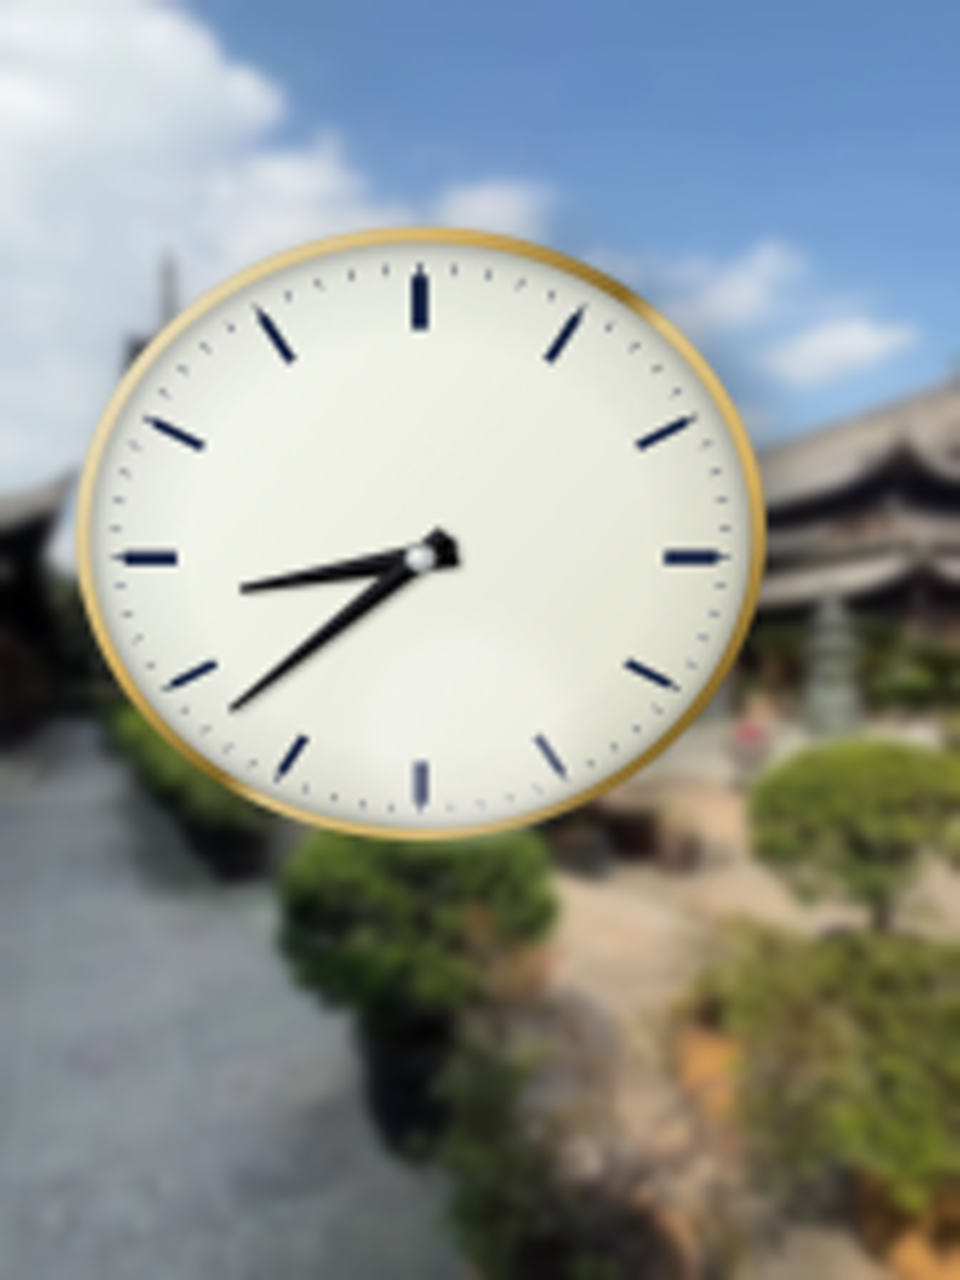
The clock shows {"hour": 8, "minute": 38}
